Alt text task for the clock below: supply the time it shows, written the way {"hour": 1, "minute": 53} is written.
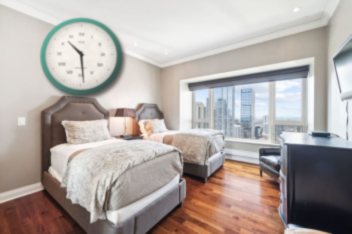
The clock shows {"hour": 10, "minute": 29}
